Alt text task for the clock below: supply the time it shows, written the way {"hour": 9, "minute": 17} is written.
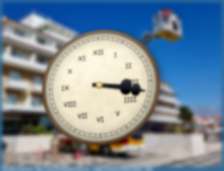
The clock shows {"hour": 3, "minute": 17}
